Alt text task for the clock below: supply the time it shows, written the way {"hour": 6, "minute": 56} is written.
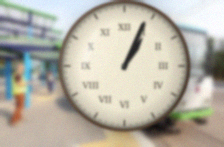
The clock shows {"hour": 1, "minute": 4}
